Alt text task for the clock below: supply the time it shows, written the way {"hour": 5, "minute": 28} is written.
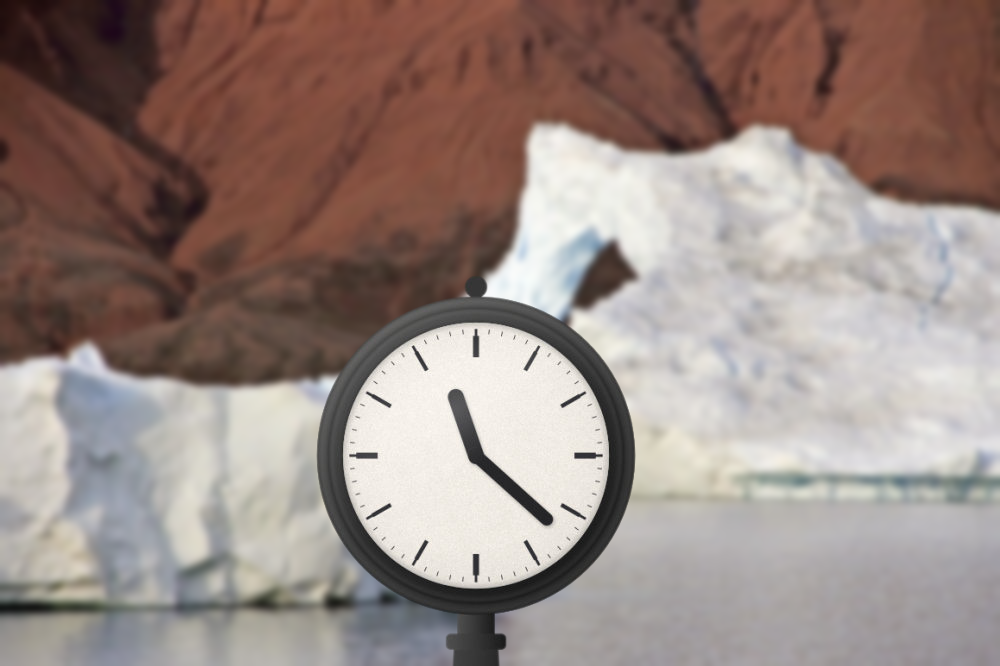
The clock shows {"hour": 11, "minute": 22}
